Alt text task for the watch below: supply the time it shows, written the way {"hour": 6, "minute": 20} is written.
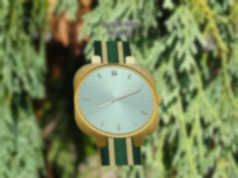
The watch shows {"hour": 8, "minute": 11}
